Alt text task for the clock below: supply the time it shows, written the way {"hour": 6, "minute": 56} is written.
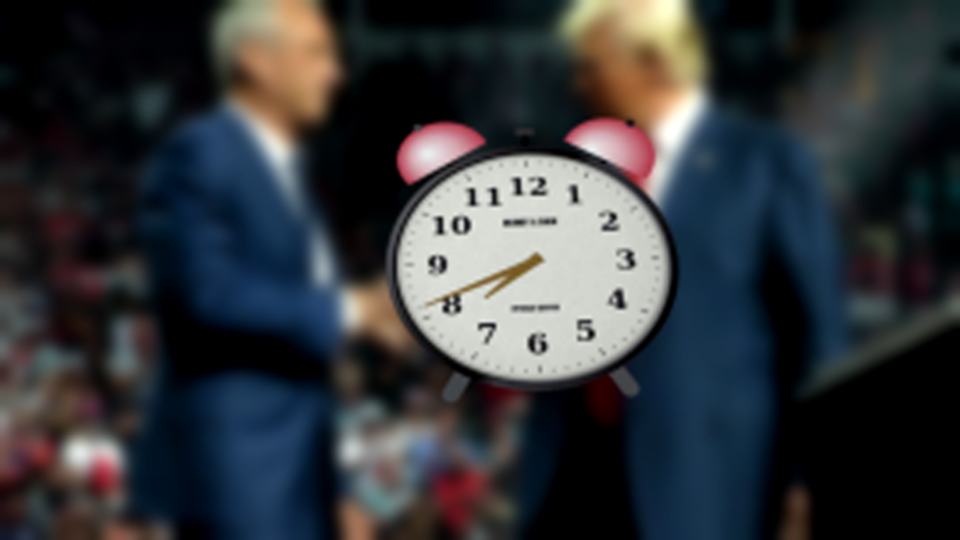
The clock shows {"hour": 7, "minute": 41}
